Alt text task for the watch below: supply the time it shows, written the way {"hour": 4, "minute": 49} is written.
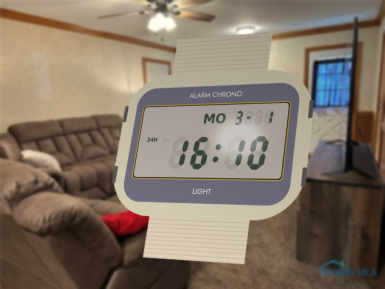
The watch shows {"hour": 16, "minute": 10}
